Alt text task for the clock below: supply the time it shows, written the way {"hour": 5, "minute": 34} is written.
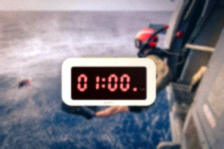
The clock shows {"hour": 1, "minute": 0}
